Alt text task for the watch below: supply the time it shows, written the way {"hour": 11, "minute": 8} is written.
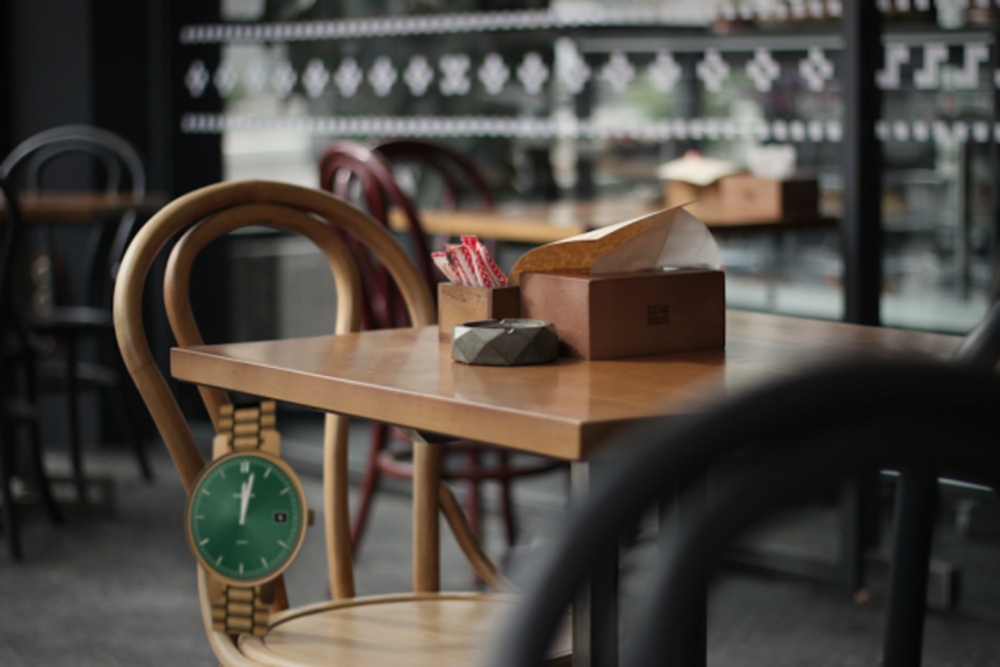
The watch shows {"hour": 12, "minute": 2}
